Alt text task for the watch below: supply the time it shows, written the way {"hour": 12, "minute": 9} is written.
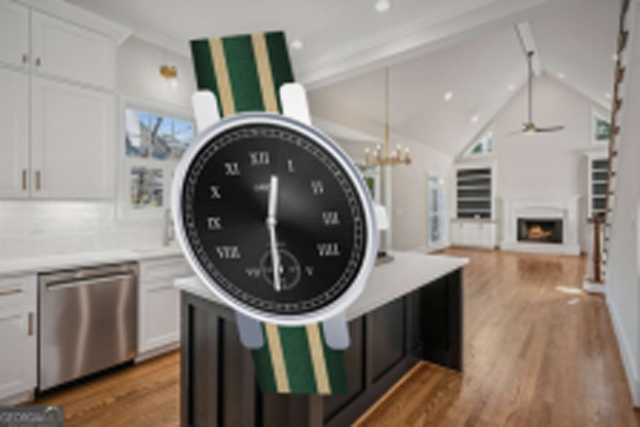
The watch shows {"hour": 12, "minute": 31}
